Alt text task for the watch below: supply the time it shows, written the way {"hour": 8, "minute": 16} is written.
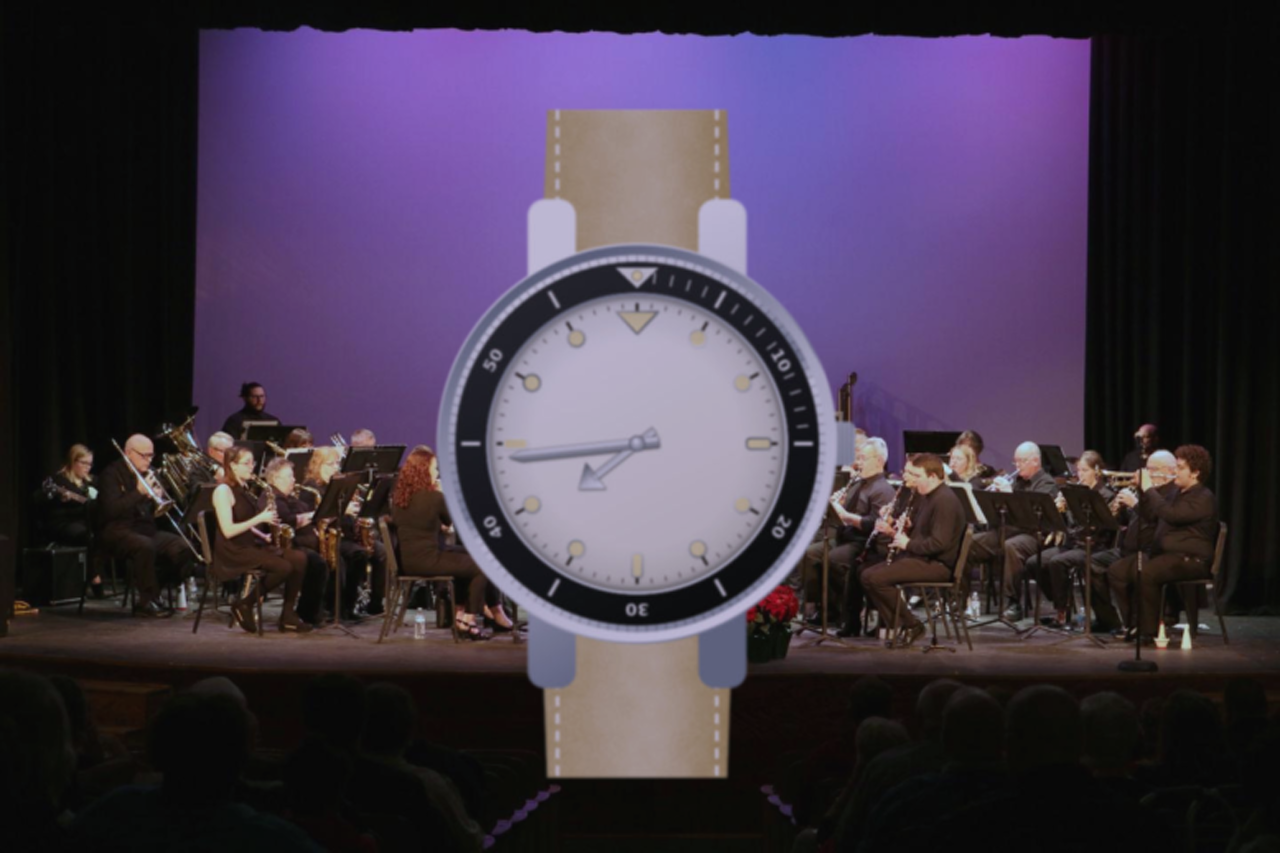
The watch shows {"hour": 7, "minute": 44}
